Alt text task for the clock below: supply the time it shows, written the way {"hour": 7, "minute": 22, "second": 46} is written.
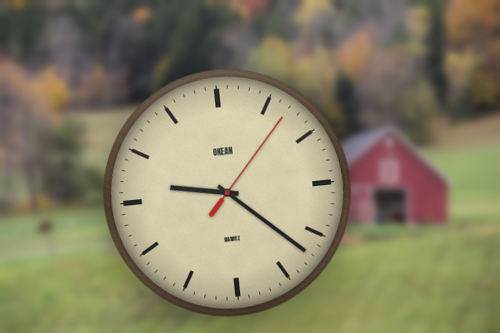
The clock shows {"hour": 9, "minute": 22, "second": 7}
